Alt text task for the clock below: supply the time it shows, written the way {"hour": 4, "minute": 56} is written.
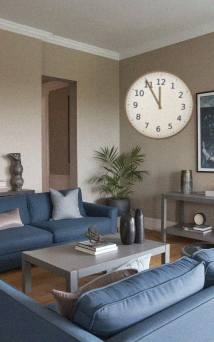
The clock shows {"hour": 11, "minute": 55}
